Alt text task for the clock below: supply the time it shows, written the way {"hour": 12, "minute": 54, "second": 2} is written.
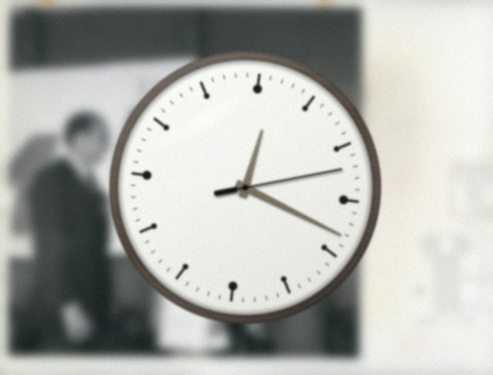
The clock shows {"hour": 12, "minute": 18, "second": 12}
